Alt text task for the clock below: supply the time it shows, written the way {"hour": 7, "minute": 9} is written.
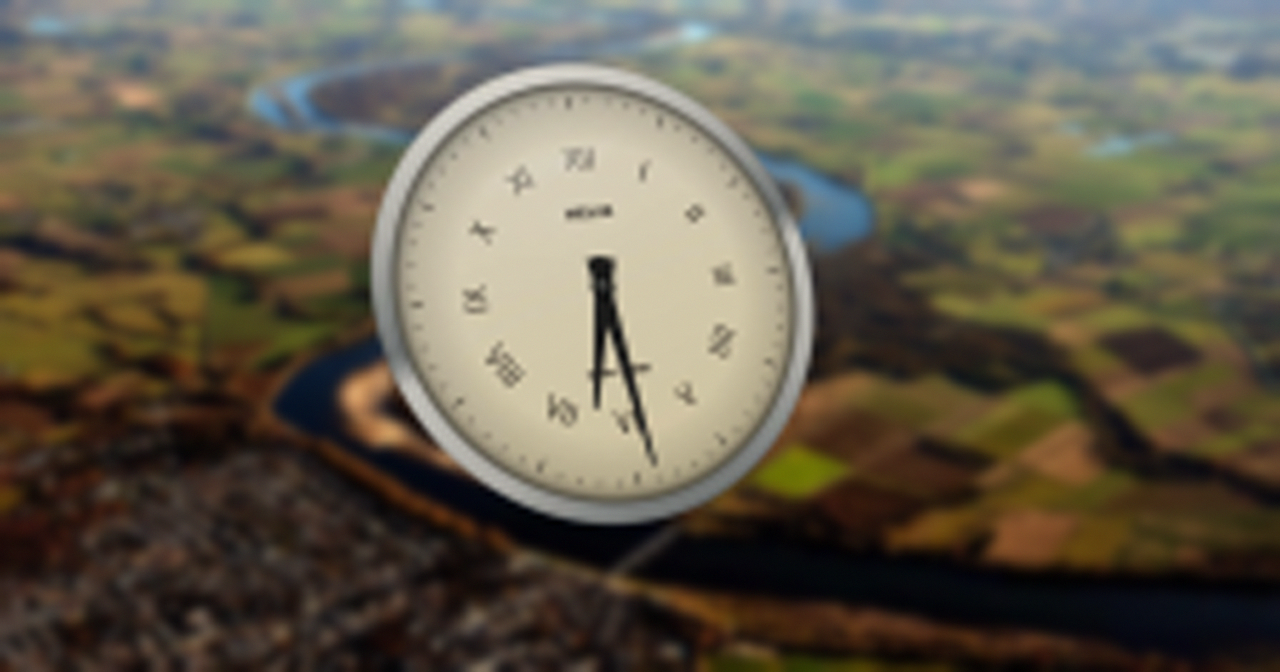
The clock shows {"hour": 6, "minute": 29}
